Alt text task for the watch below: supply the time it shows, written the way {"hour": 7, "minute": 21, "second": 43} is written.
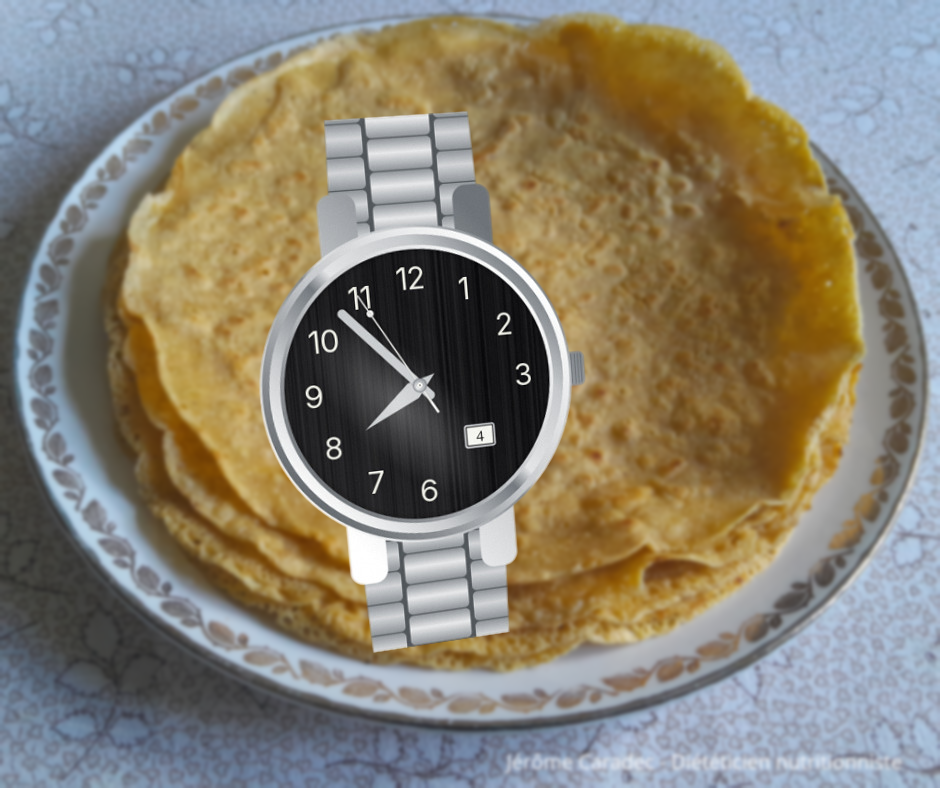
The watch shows {"hour": 7, "minute": 52, "second": 55}
